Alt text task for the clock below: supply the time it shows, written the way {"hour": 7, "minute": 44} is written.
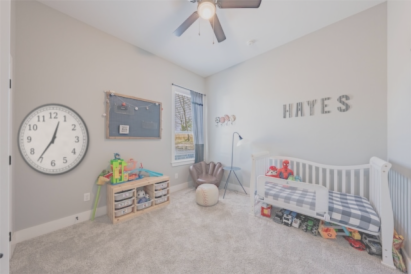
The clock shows {"hour": 12, "minute": 36}
